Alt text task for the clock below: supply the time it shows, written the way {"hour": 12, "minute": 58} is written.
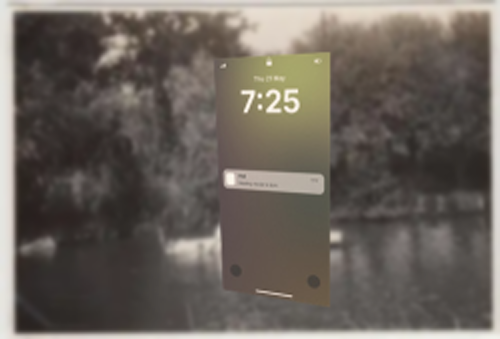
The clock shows {"hour": 7, "minute": 25}
